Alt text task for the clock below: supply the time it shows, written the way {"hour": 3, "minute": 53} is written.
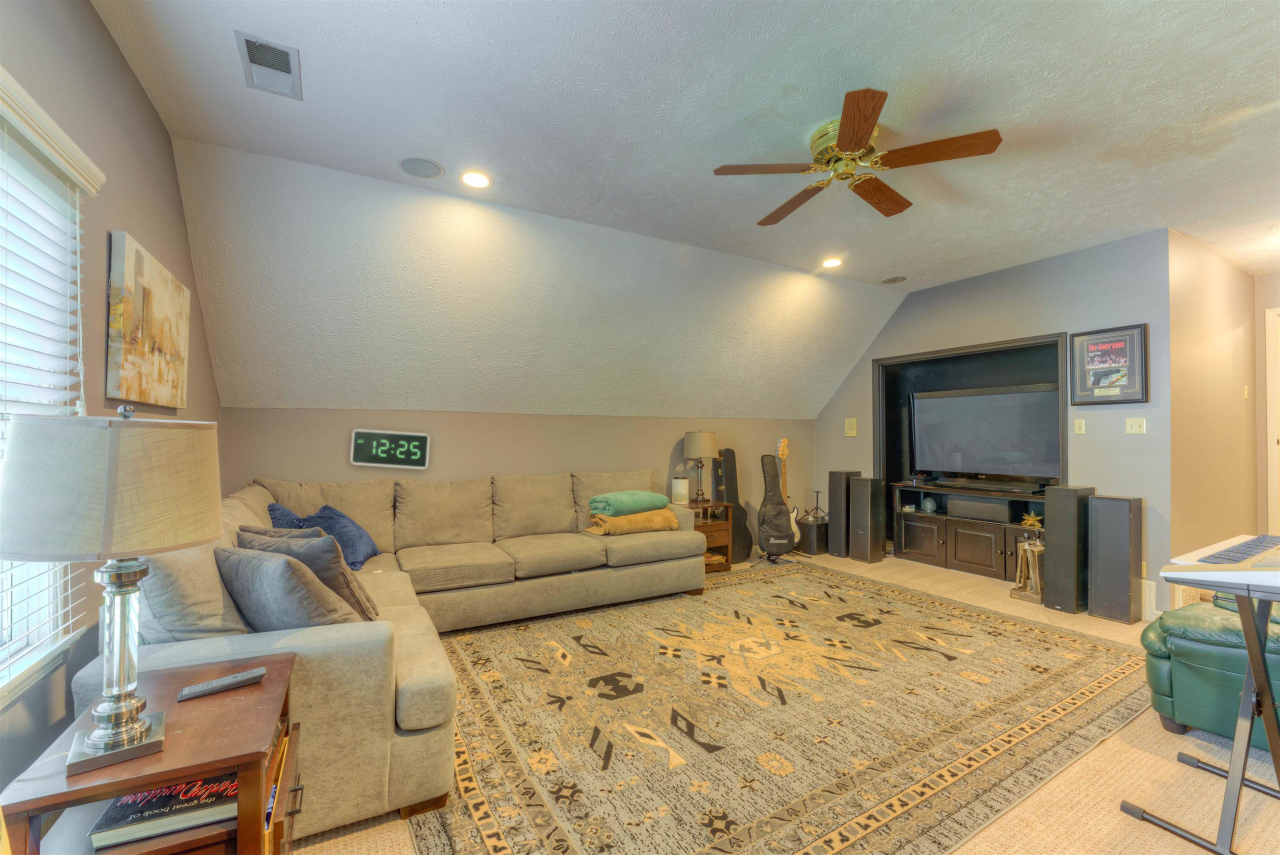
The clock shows {"hour": 12, "minute": 25}
